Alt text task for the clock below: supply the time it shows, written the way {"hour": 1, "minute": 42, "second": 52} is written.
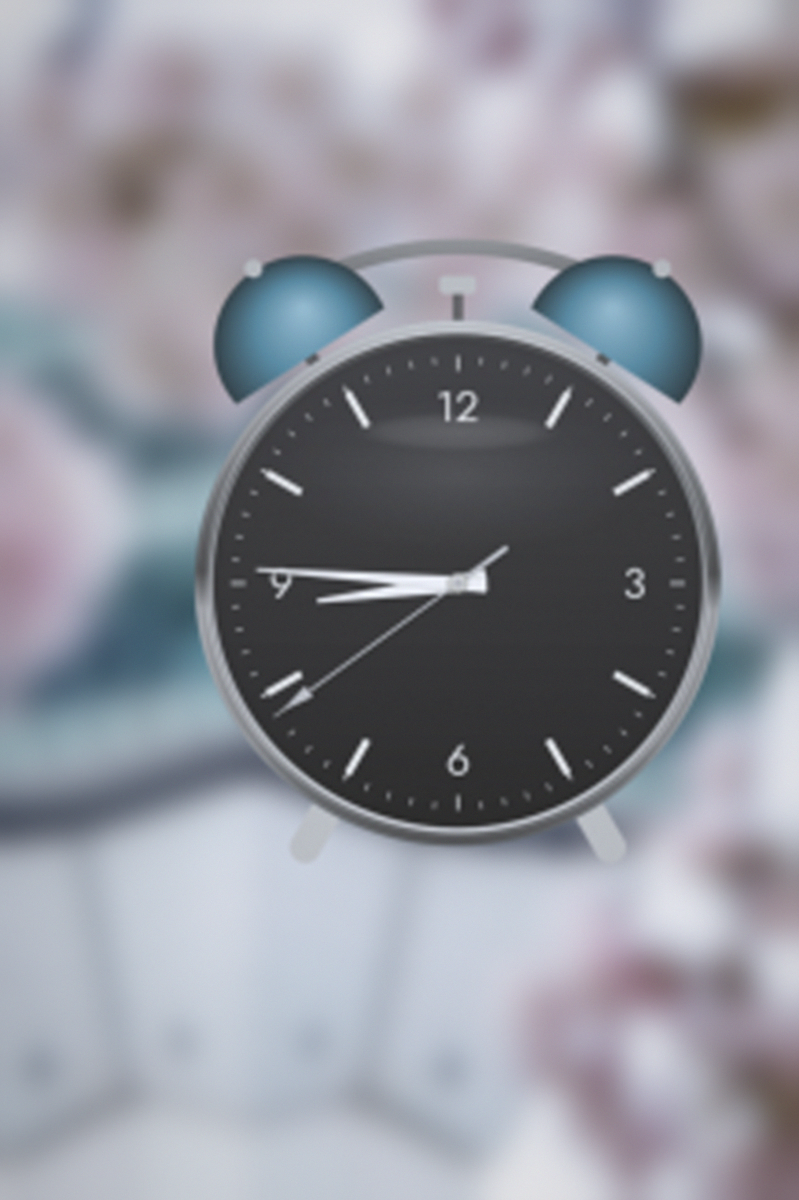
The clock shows {"hour": 8, "minute": 45, "second": 39}
